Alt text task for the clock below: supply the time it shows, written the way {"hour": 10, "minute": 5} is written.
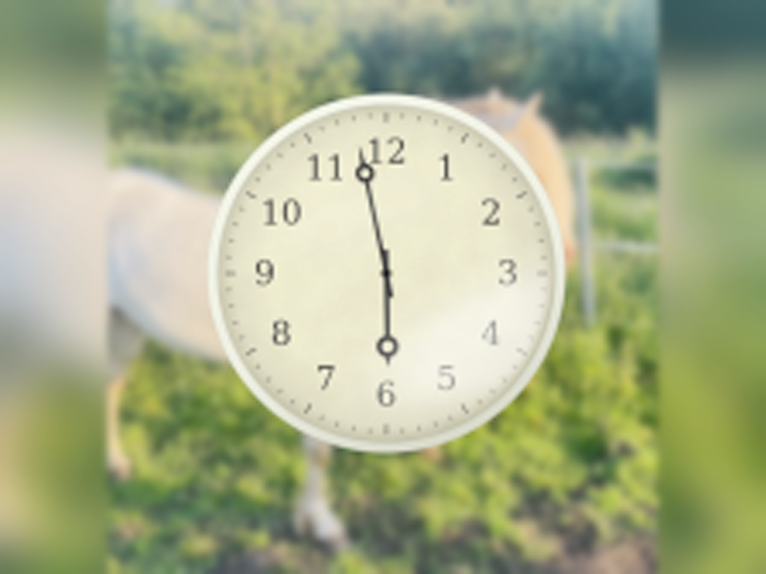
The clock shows {"hour": 5, "minute": 58}
